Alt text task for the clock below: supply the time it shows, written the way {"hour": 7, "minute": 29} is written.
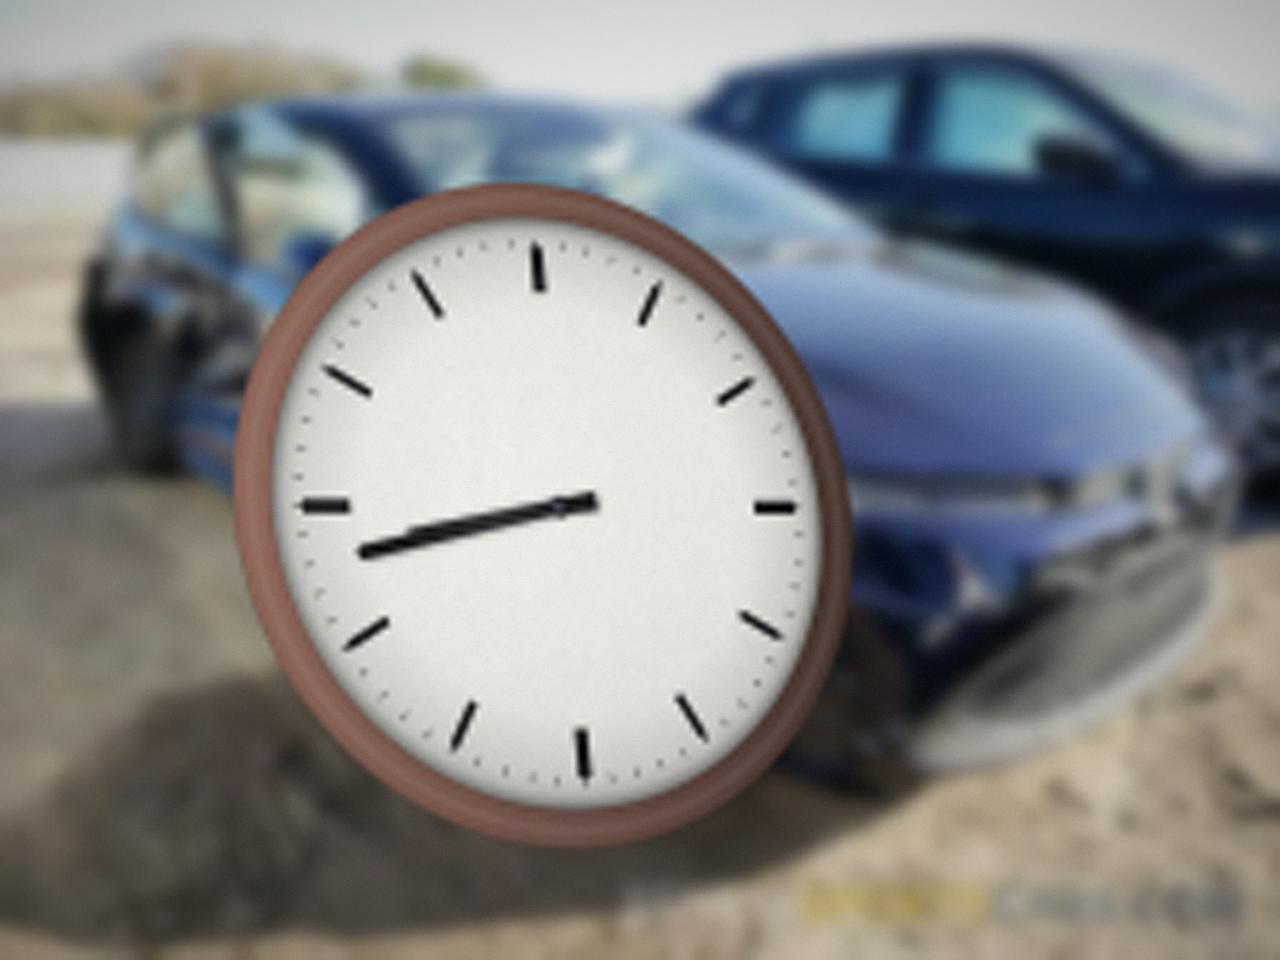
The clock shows {"hour": 8, "minute": 43}
